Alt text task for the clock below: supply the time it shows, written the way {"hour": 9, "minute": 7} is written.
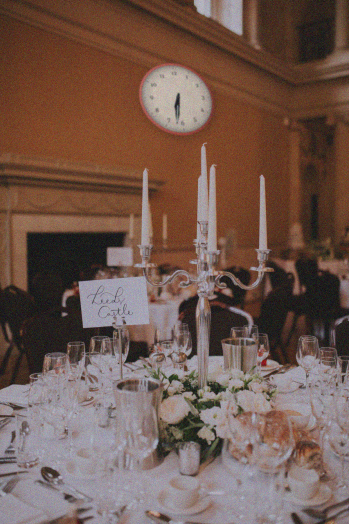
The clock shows {"hour": 6, "minute": 32}
